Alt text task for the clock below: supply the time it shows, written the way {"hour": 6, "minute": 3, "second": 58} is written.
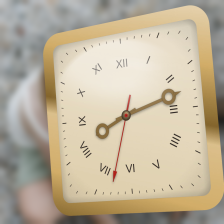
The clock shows {"hour": 8, "minute": 12, "second": 33}
